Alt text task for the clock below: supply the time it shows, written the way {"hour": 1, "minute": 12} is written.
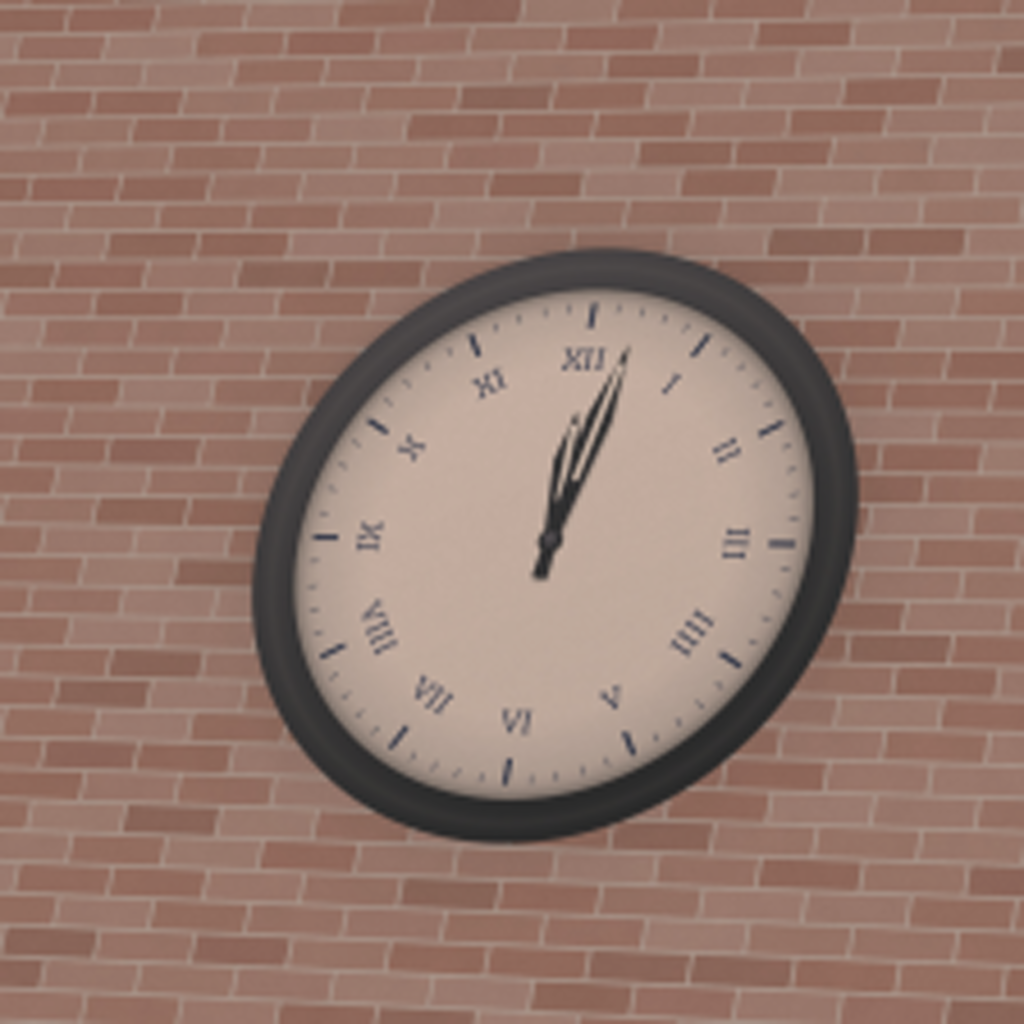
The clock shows {"hour": 12, "minute": 2}
